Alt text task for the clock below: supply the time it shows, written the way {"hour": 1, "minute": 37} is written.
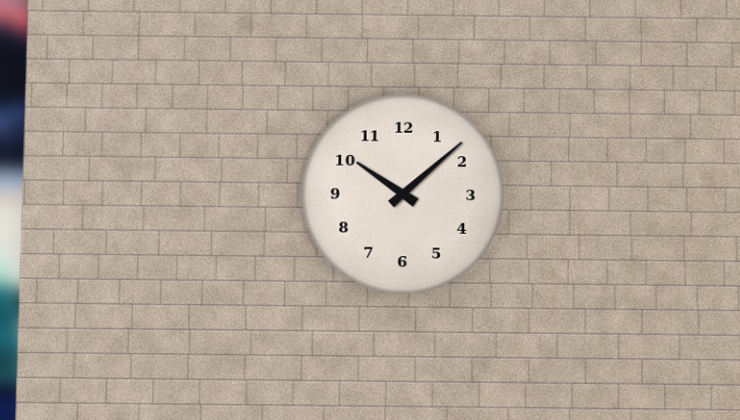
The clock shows {"hour": 10, "minute": 8}
